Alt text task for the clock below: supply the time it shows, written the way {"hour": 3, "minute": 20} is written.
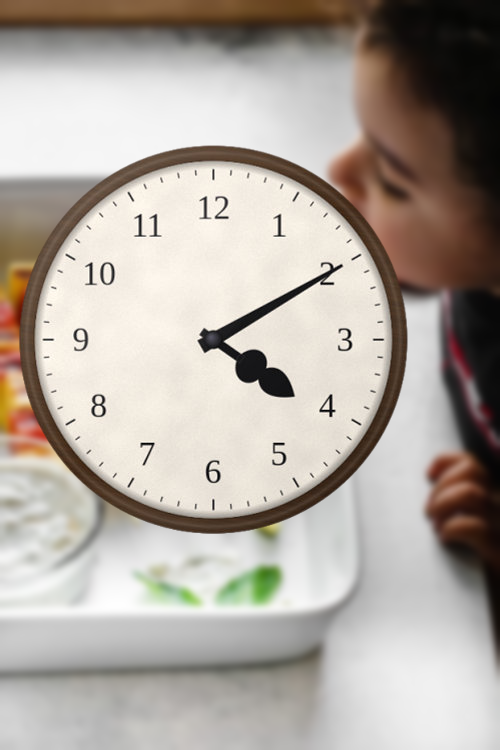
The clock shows {"hour": 4, "minute": 10}
